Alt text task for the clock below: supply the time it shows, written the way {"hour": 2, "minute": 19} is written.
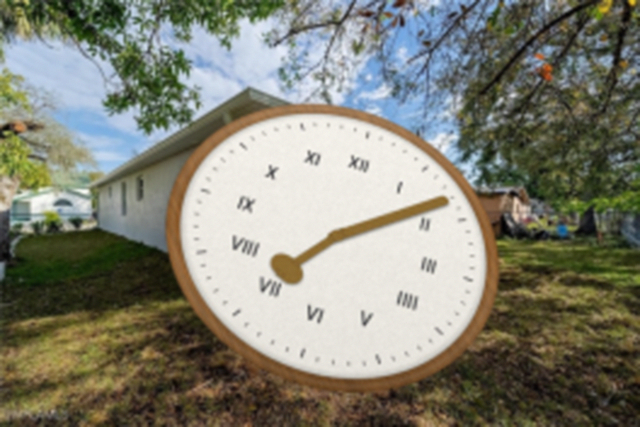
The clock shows {"hour": 7, "minute": 8}
